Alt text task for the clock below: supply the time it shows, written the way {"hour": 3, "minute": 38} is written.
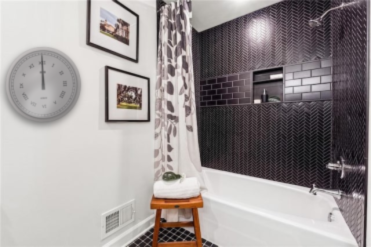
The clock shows {"hour": 12, "minute": 0}
